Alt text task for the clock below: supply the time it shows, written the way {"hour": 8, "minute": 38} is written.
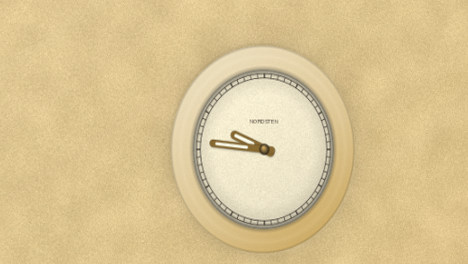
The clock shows {"hour": 9, "minute": 46}
